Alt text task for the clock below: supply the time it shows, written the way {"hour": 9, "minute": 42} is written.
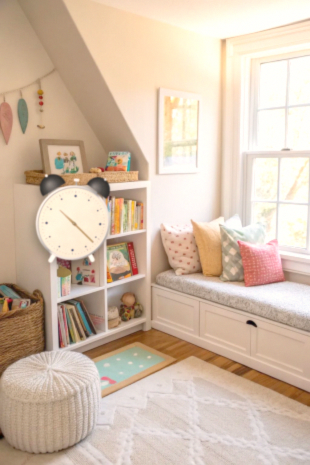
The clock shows {"hour": 10, "minute": 22}
